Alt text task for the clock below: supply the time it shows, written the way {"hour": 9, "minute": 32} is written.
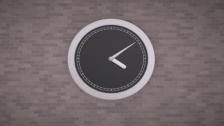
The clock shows {"hour": 4, "minute": 9}
